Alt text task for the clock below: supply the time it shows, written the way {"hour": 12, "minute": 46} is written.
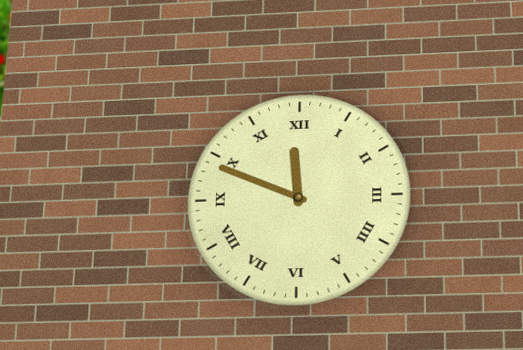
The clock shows {"hour": 11, "minute": 49}
